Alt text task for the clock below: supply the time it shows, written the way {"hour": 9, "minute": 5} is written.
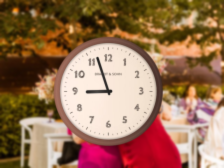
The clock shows {"hour": 8, "minute": 57}
